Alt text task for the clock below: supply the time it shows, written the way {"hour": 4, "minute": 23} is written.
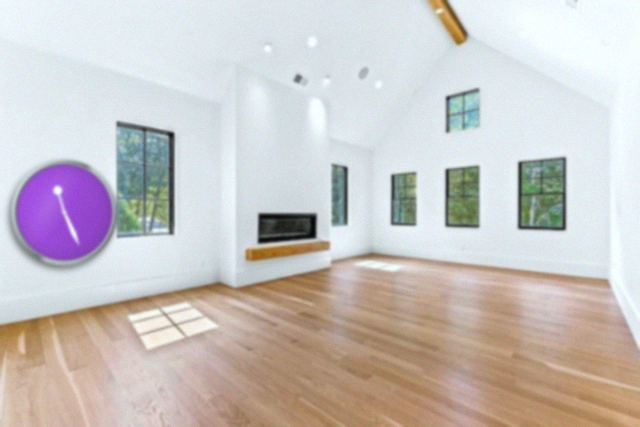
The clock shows {"hour": 11, "minute": 26}
